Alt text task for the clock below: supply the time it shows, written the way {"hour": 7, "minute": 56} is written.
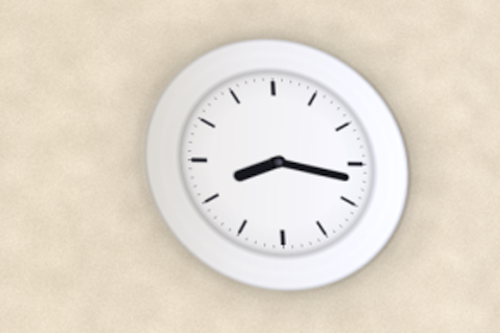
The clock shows {"hour": 8, "minute": 17}
